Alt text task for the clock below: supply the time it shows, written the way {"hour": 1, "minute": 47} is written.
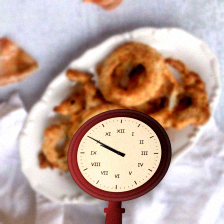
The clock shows {"hour": 9, "minute": 50}
